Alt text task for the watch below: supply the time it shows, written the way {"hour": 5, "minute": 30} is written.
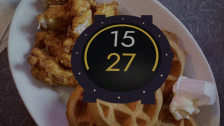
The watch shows {"hour": 15, "minute": 27}
